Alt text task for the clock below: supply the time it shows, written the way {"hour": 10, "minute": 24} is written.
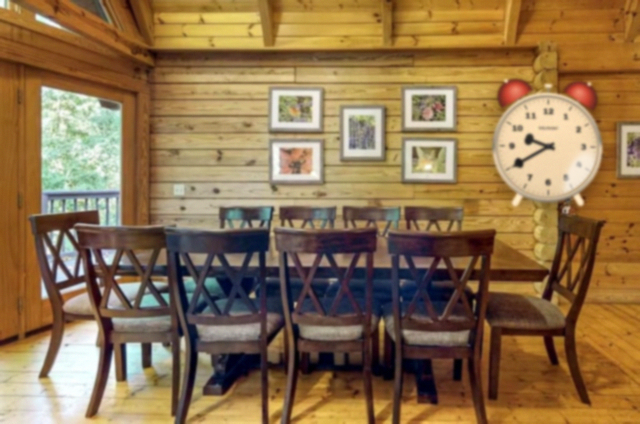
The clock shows {"hour": 9, "minute": 40}
